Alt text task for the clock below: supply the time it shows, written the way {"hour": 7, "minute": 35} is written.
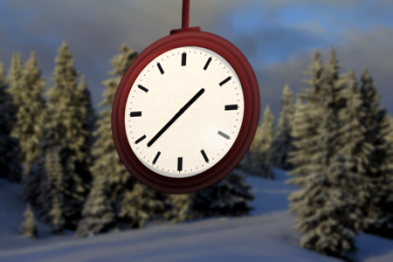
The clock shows {"hour": 1, "minute": 38}
